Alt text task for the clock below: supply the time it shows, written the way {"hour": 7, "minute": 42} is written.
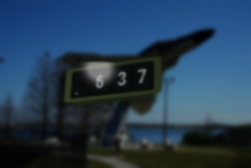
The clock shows {"hour": 6, "minute": 37}
